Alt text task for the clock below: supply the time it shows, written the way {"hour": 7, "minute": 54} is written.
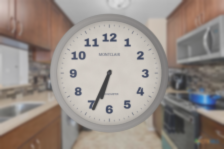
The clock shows {"hour": 6, "minute": 34}
